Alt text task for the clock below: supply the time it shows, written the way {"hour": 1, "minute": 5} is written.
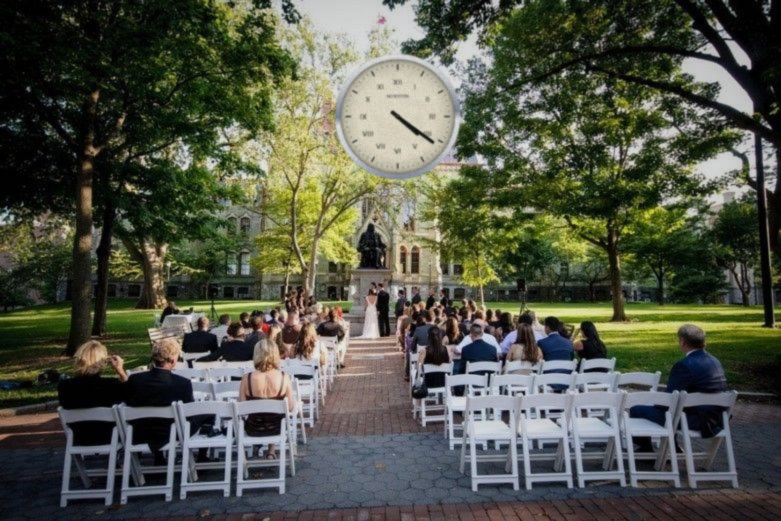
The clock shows {"hour": 4, "minute": 21}
